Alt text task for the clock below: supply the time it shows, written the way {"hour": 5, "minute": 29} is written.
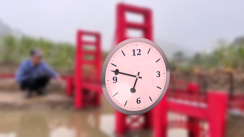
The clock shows {"hour": 6, "minute": 48}
